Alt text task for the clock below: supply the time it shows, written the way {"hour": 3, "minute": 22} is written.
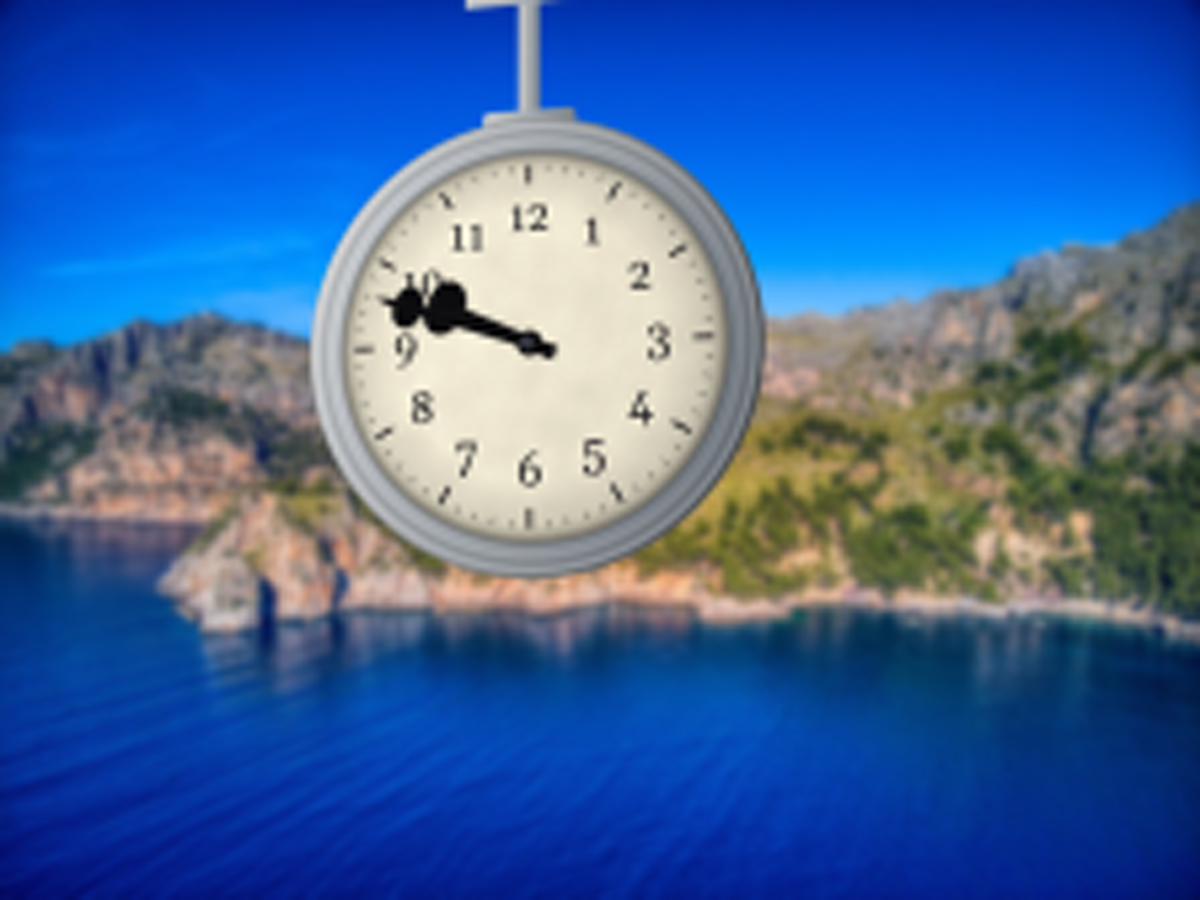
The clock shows {"hour": 9, "minute": 48}
